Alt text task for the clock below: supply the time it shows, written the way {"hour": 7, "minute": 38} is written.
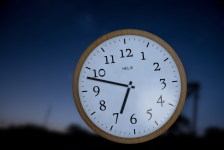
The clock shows {"hour": 6, "minute": 48}
